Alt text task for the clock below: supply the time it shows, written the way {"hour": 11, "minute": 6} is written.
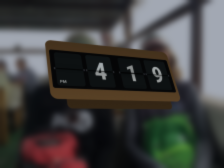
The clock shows {"hour": 4, "minute": 19}
